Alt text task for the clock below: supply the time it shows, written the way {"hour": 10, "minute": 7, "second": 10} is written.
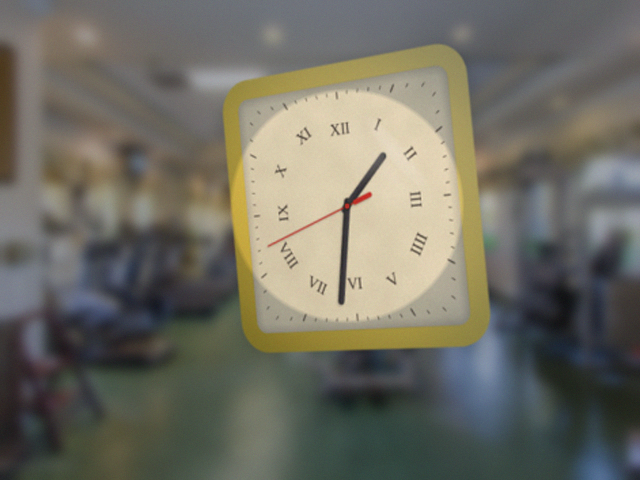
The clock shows {"hour": 1, "minute": 31, "second": 42}
